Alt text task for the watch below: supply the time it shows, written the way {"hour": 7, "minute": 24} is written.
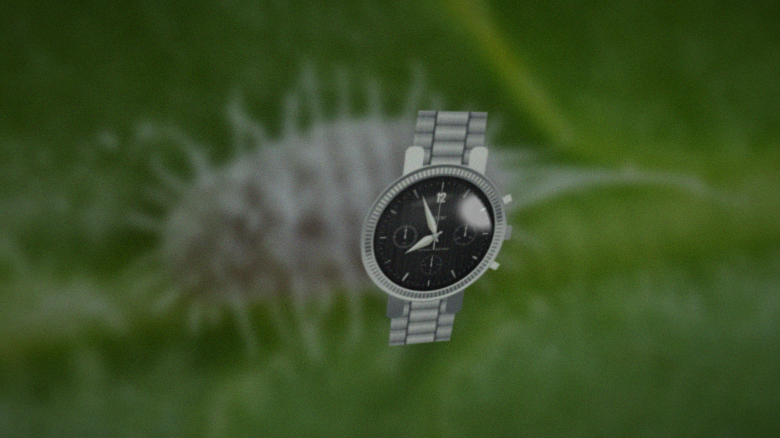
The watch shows {"hour": 7, "minute": 56}
